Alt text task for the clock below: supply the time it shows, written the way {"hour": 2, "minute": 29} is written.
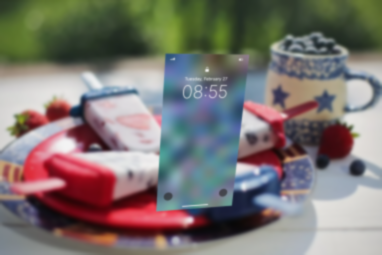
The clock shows {"hour": 8, "minute": 55}
